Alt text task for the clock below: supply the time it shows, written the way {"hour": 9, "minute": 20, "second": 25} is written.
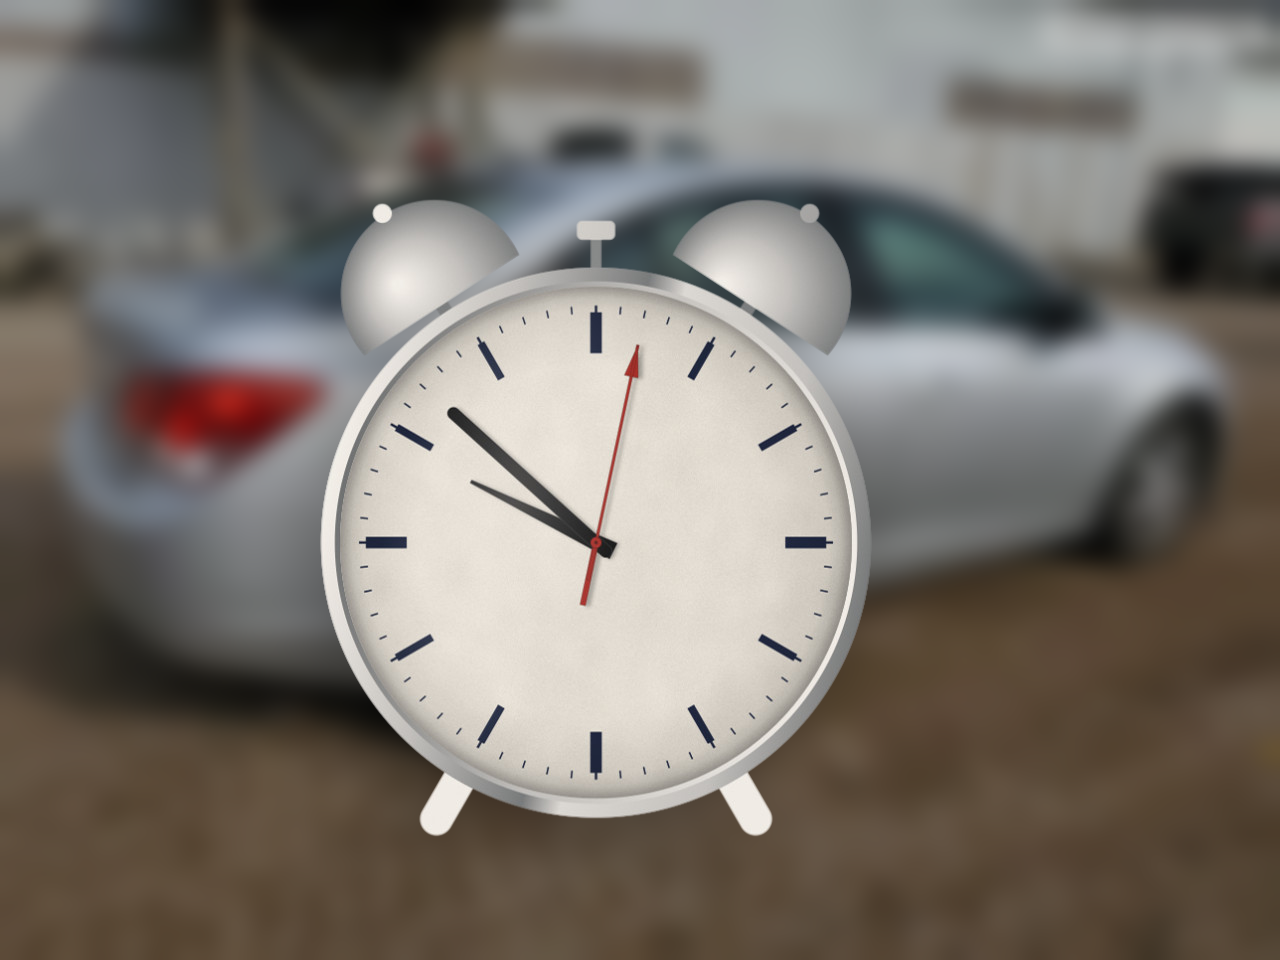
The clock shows {"hour": 9, "minute": 52, "second": 2}
